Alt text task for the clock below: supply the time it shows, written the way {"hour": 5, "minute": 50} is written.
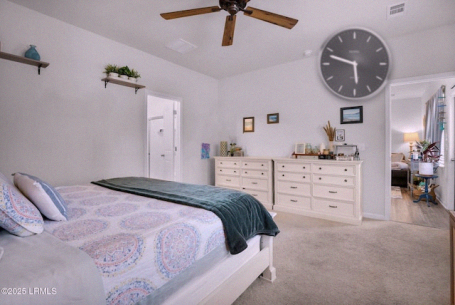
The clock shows {"hour": 5, "minute": 48}
